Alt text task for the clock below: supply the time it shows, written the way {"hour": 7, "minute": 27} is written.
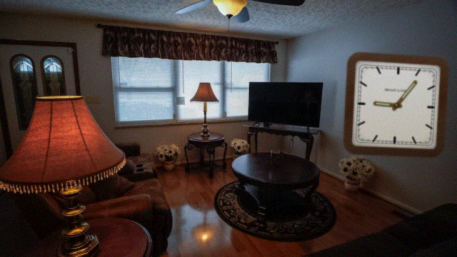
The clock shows {"hour": 9, "minute": 6}
